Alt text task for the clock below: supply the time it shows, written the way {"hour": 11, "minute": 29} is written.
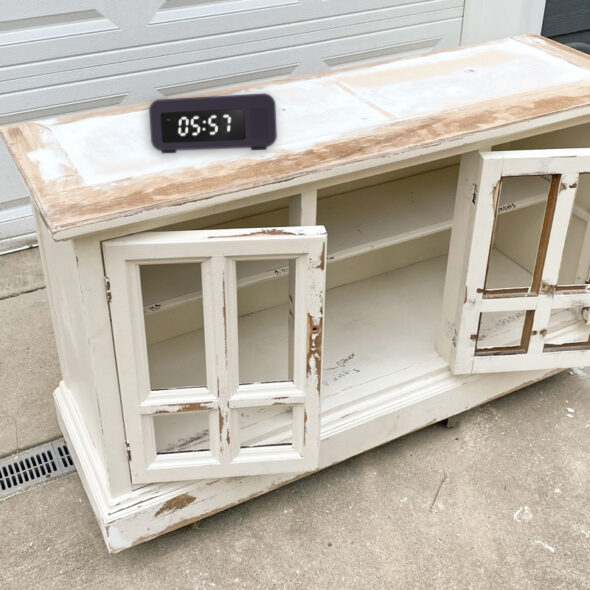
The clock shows {"hour": 5, "minute": 57}
